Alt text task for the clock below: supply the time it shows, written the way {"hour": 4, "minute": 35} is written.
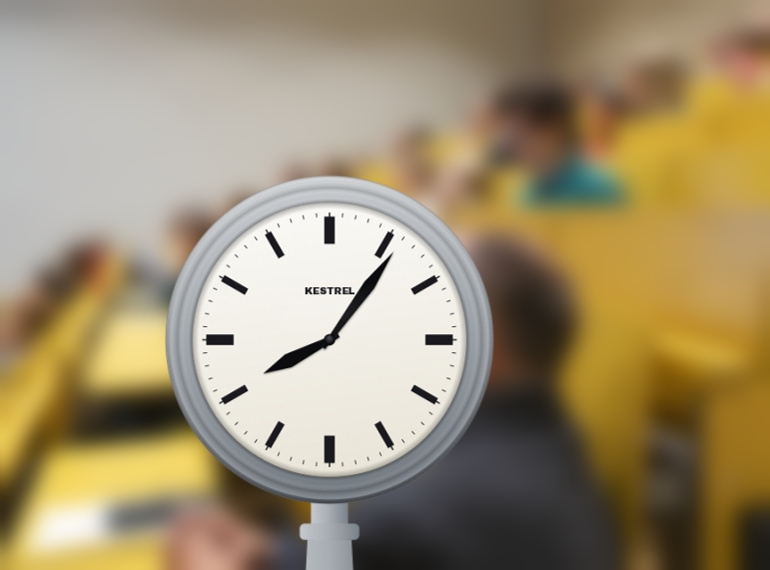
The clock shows {"hour": 8, "minute": 6}
